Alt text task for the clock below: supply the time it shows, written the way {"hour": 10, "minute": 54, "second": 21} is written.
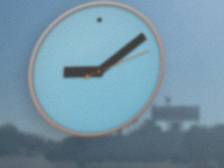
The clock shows {"hour": 9, "minute": 9, "second": 12}
